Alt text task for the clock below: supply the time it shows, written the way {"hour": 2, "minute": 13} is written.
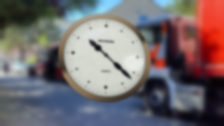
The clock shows {"hour": 10, "minute": 22}
